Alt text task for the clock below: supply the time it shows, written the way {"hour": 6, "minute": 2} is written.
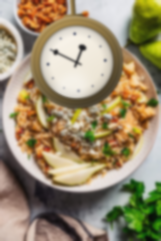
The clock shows {"hour": 12, "minute": 50}
